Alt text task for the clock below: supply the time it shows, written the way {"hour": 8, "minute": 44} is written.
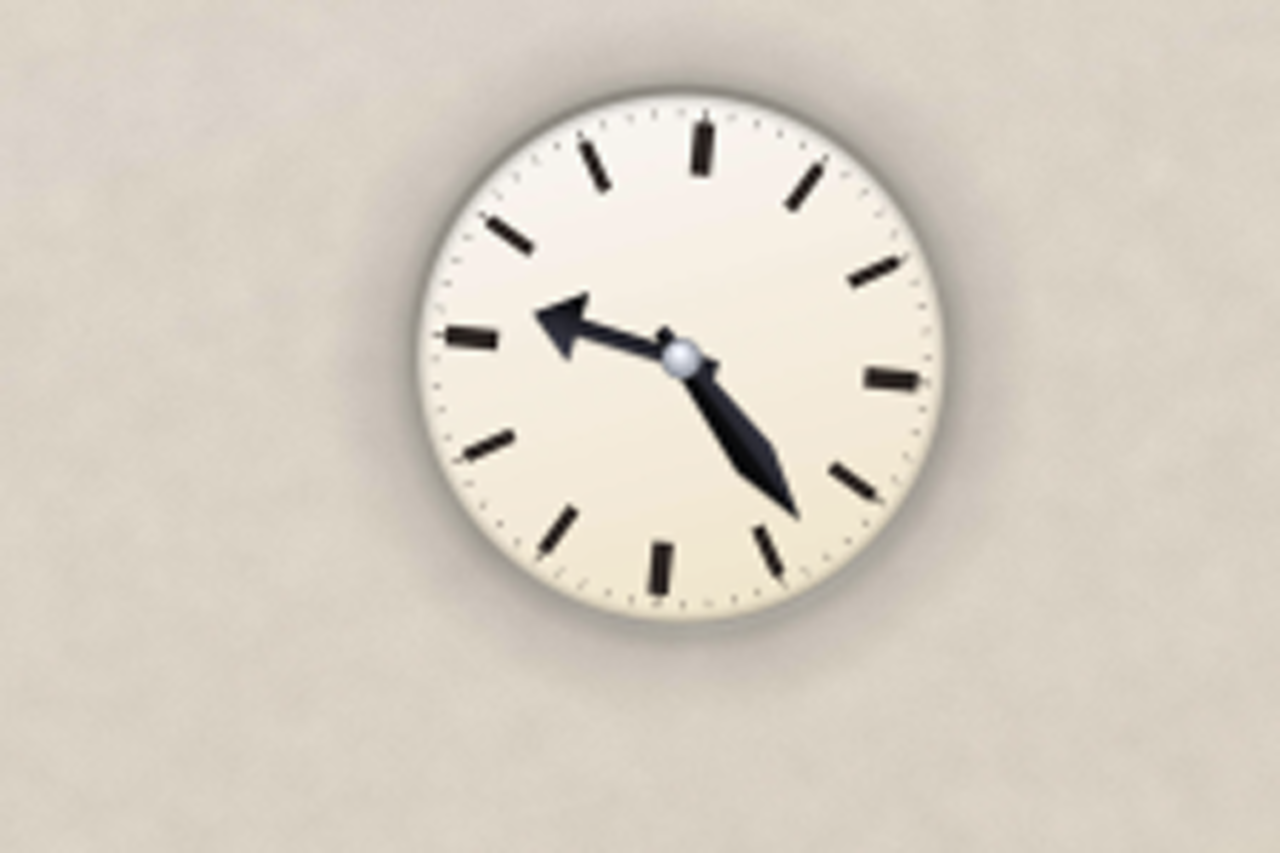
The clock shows {"hour": 9, "minute": 23}
